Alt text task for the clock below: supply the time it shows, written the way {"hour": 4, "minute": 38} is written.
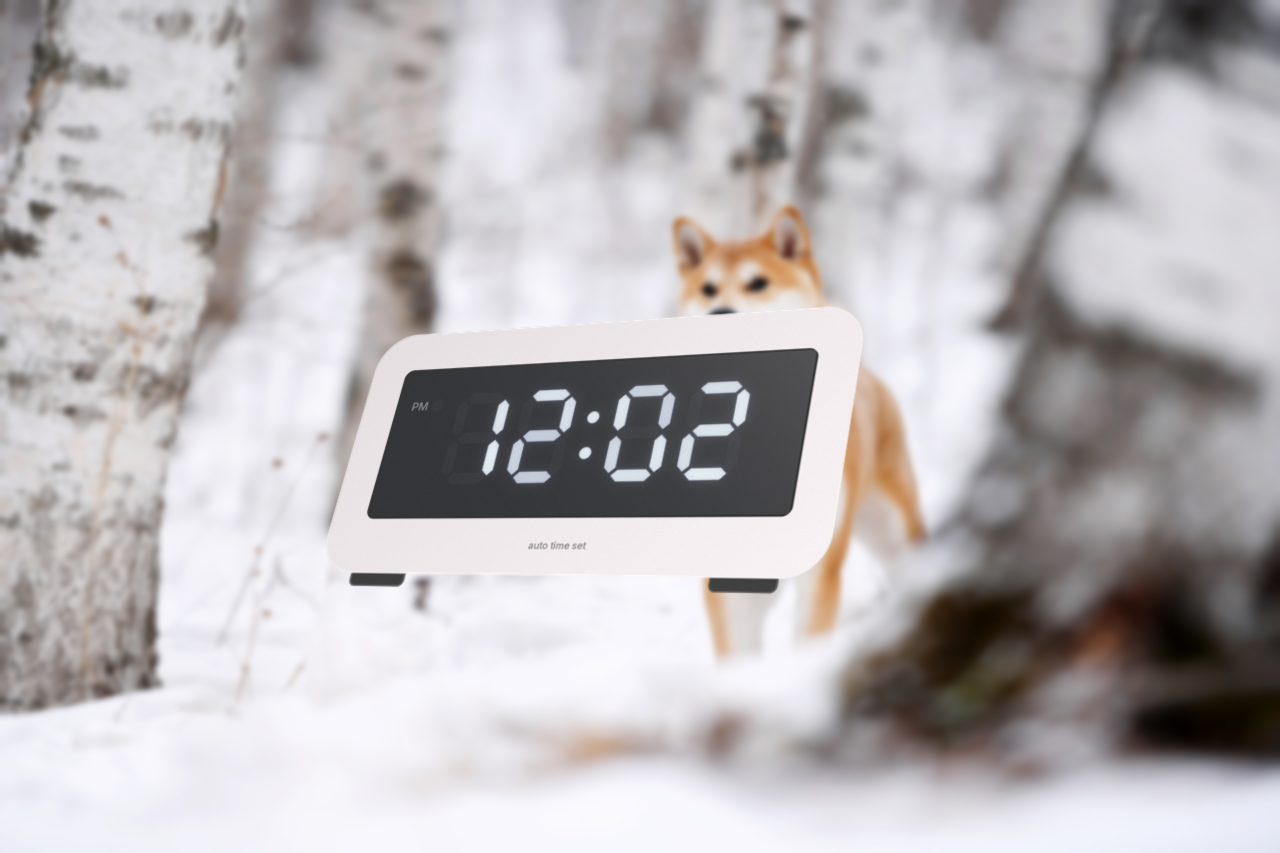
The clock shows {"hour": 12, "minute": 2}
